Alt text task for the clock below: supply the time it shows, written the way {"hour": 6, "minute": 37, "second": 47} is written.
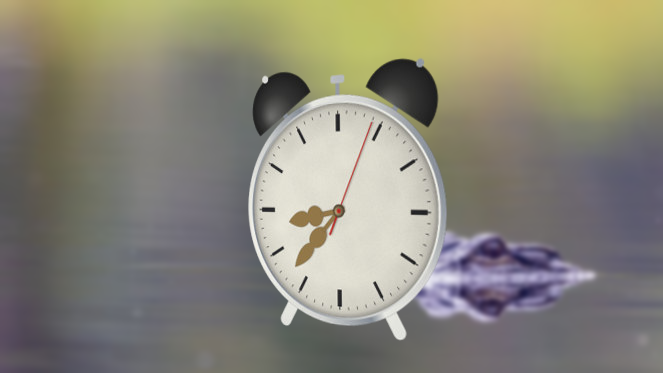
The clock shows {"hour": 8, "minute": 37, "second": 4}
